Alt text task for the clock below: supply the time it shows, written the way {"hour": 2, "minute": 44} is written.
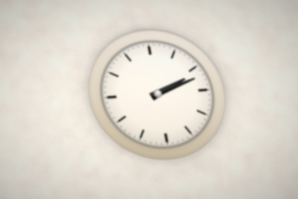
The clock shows {"hour": 2, "minute": 12}
